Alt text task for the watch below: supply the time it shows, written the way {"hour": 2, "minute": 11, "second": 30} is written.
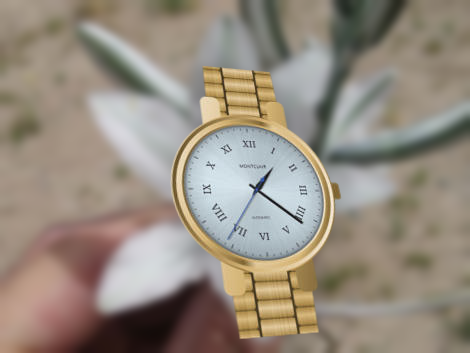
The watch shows {"hour": 1, "minute": 21, "second": 36}
